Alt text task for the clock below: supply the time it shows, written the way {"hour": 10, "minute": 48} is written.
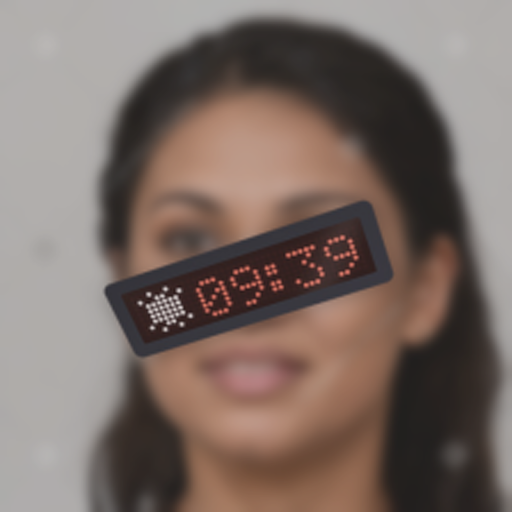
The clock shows {"hour": 9, "minute": 39}
